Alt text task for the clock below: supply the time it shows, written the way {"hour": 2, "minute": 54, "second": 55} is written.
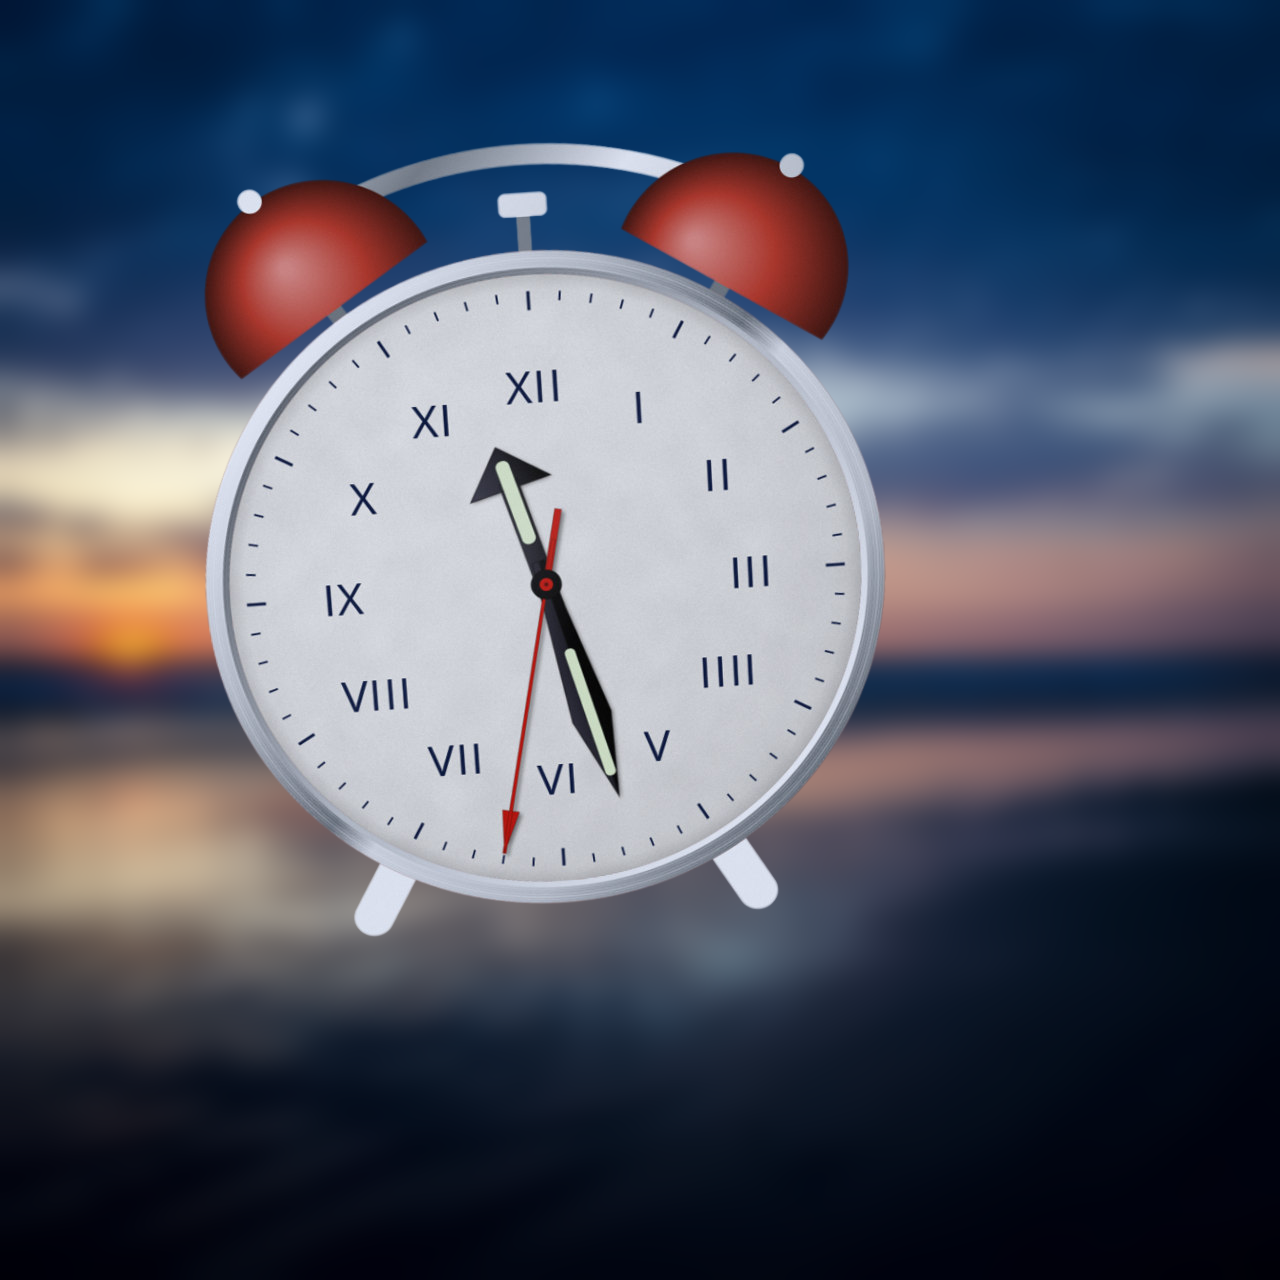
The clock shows {"hour": 11, "minute": 27, "second": 32}
